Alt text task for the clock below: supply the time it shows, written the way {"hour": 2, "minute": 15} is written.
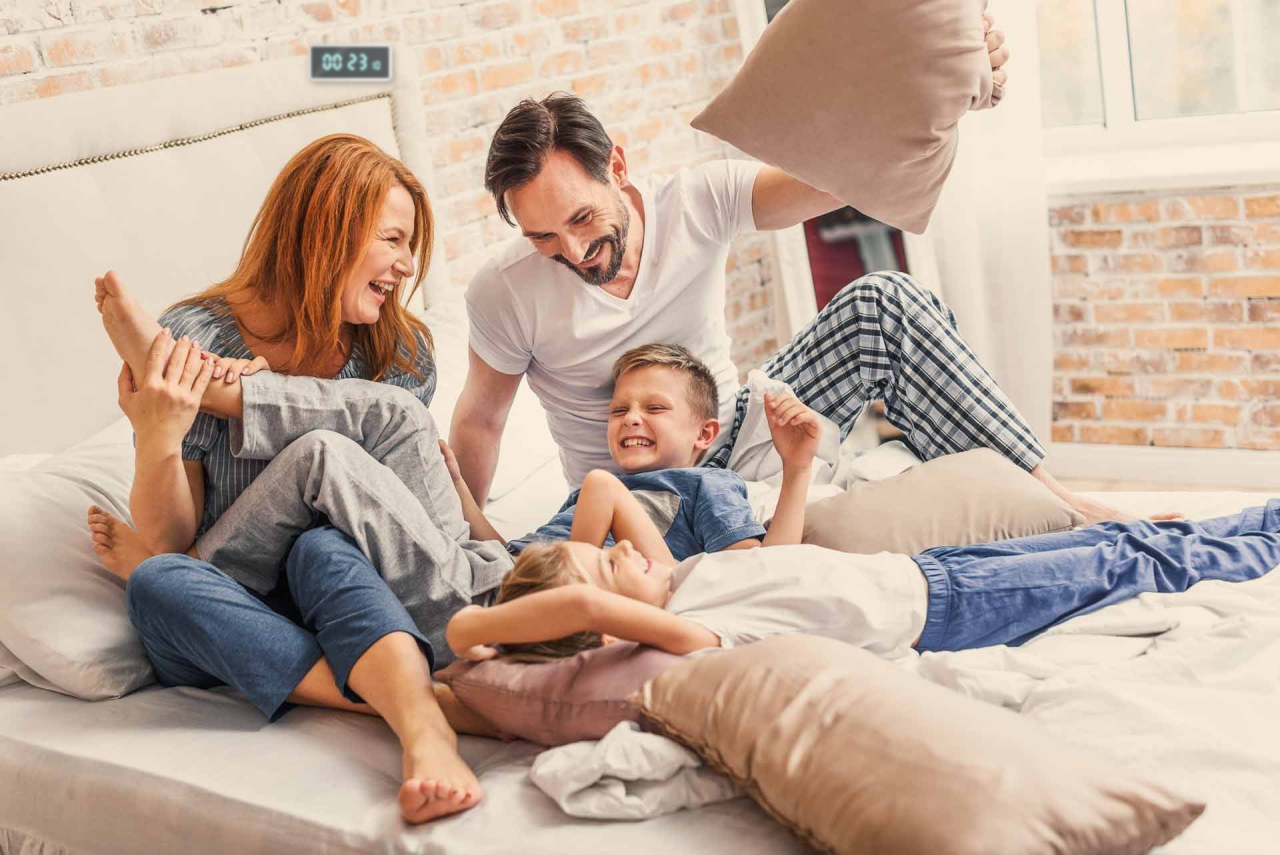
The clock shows {"hour": 0, "minute": 23}
